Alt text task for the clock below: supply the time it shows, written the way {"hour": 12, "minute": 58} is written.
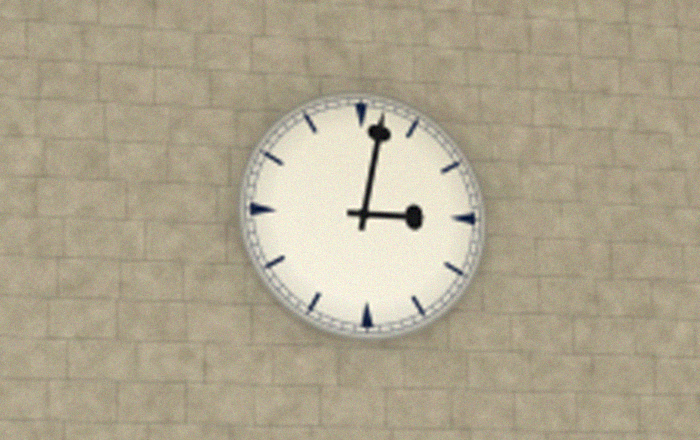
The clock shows {"hour": 3, "minute": 2}
